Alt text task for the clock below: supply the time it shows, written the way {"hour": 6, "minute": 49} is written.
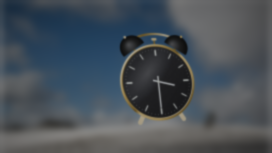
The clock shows {"hour": 3, "minute": 30}
